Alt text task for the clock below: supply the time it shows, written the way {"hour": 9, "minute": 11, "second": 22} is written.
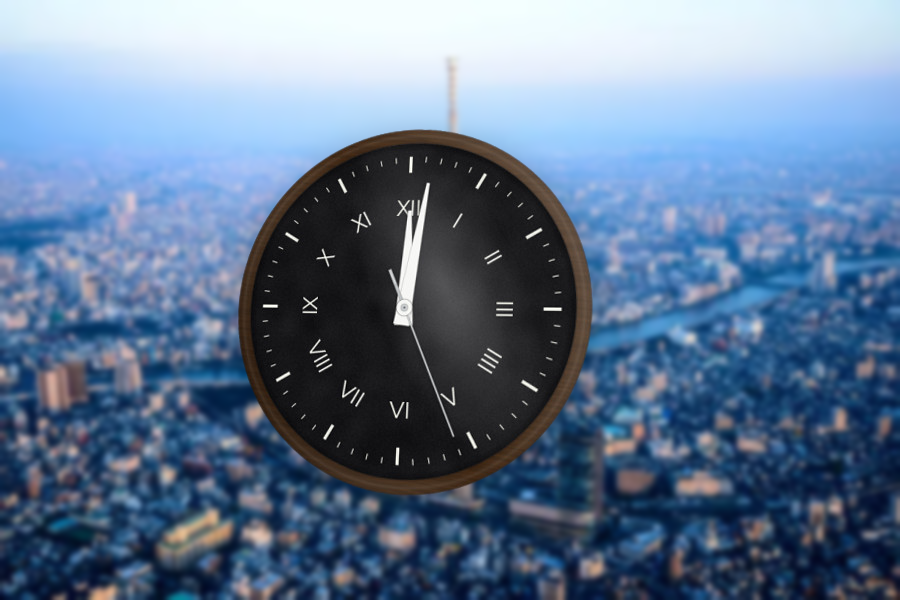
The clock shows {"hour": 12, "minute": 1, "second": 26}
